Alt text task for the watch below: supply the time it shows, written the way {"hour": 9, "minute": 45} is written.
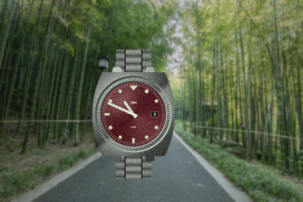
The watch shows {"hour": 10, "minute": 49}
